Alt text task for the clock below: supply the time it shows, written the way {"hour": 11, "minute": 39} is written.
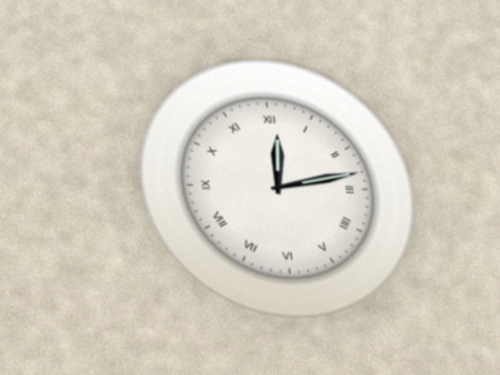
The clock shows {"hour": 12, "minute": 13}
